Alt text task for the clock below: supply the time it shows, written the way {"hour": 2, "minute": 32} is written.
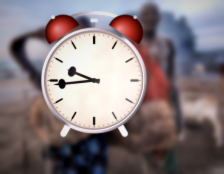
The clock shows {"hour": 9, "minute": 44}
